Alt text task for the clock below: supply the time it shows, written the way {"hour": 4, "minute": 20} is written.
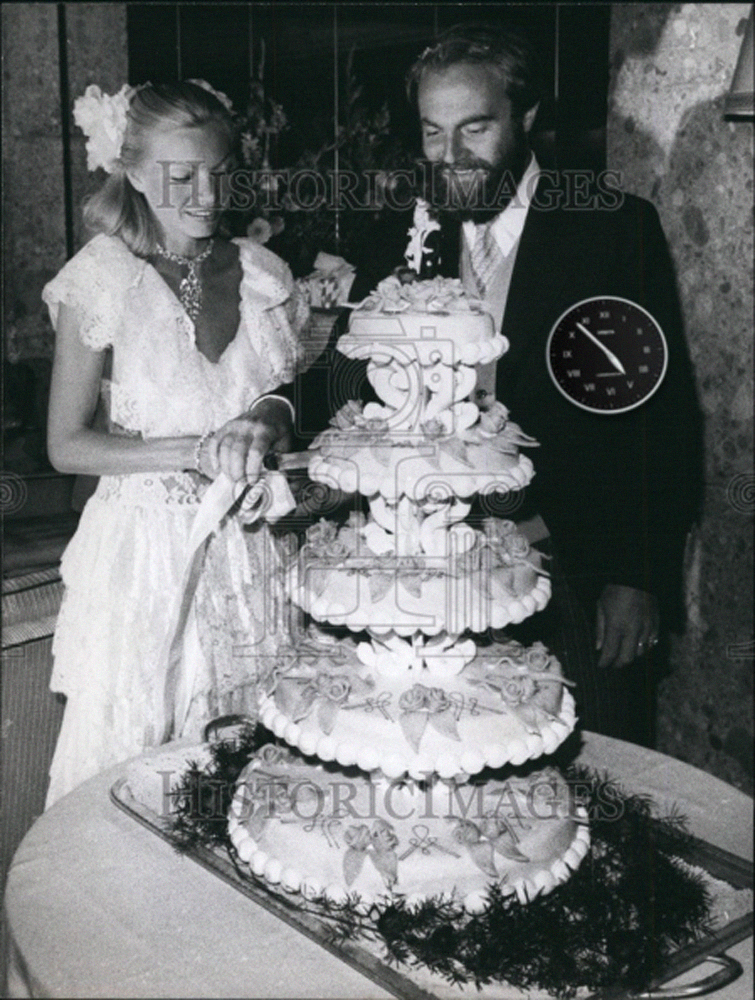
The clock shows {"hour": 4, "minute": 53}
